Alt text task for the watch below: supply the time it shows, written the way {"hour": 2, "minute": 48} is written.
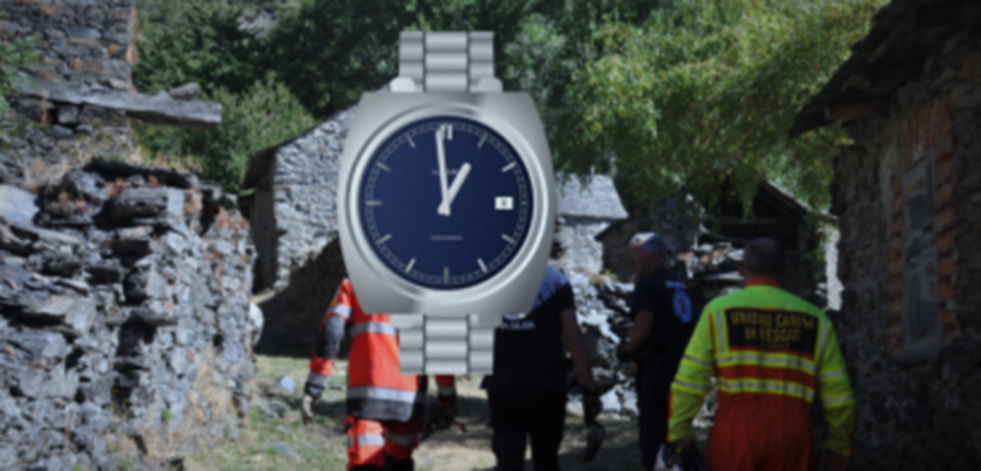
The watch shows {"hour": 12, "minute": 59}
